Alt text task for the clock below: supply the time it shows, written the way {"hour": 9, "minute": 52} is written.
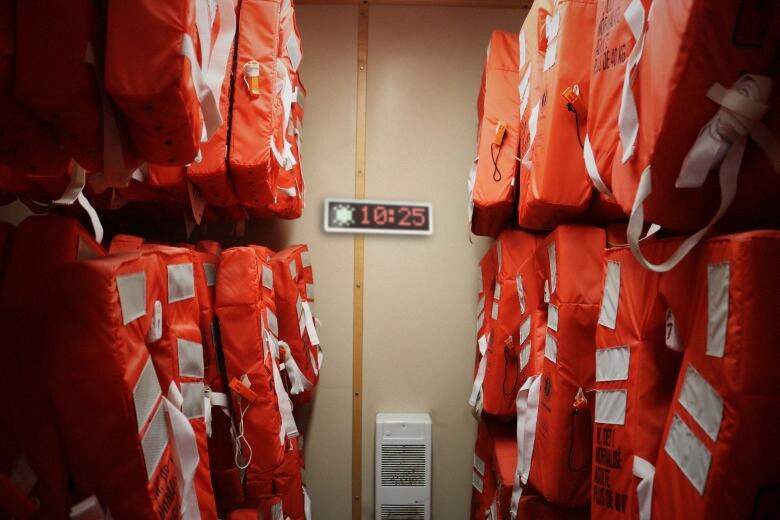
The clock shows {"hour": 10, "minute": 25}
